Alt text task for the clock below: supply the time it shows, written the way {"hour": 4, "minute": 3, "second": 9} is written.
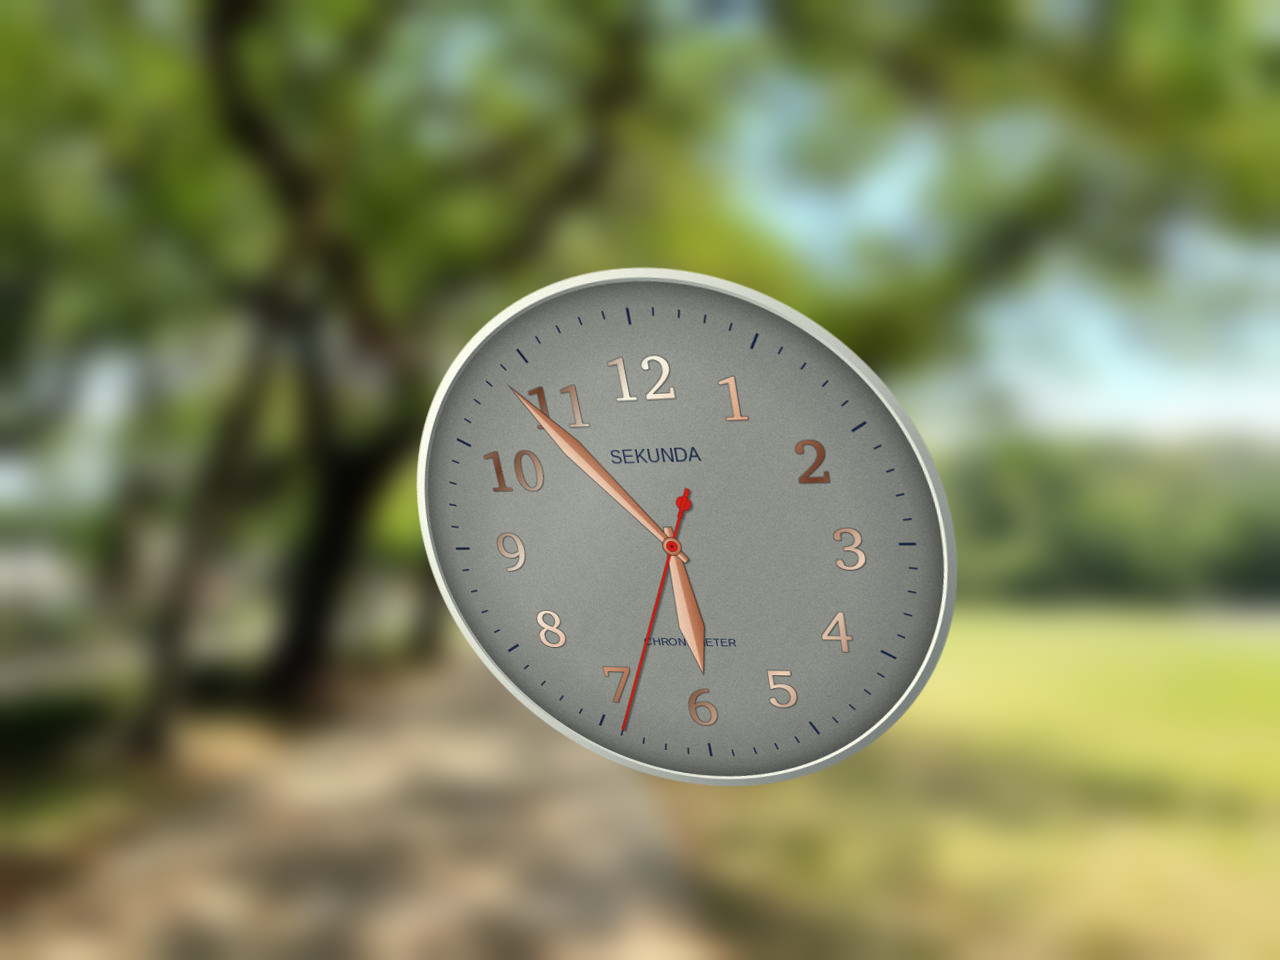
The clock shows {"hour": 5, "minute": 53, "second": 34}
